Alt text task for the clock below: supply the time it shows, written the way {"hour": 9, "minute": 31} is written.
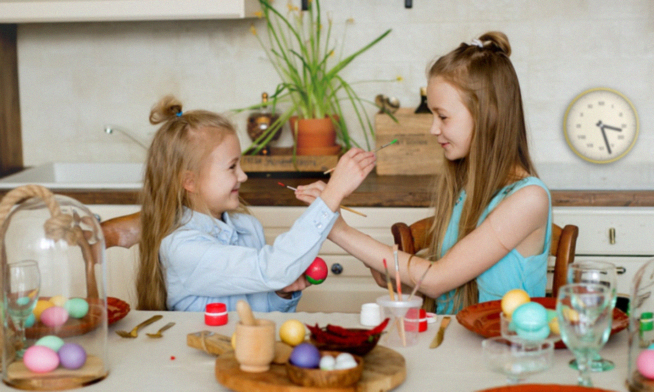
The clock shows {"hour": 3, "minute": 27}
